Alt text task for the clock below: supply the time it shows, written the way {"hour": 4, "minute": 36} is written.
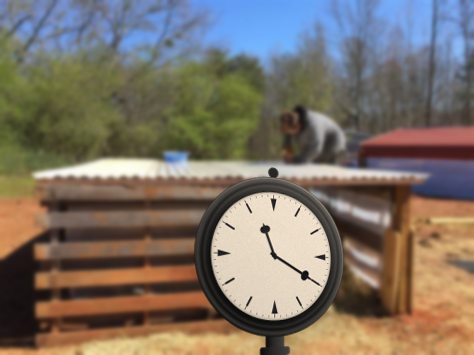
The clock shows {"hour": 11, "minute": 20}
